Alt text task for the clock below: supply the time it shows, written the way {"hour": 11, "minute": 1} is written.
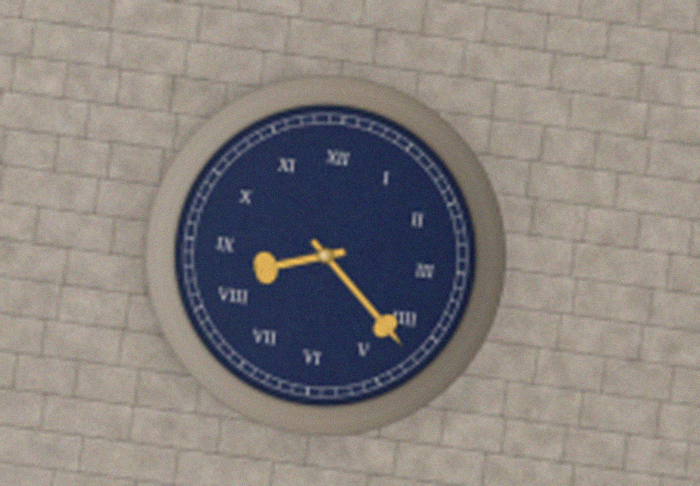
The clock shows {"hour": 8, "minute": 22}
